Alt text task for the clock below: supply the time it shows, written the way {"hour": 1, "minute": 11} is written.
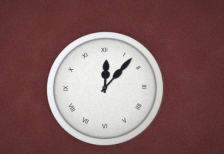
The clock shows {"hour": 12, "minute": 7}
